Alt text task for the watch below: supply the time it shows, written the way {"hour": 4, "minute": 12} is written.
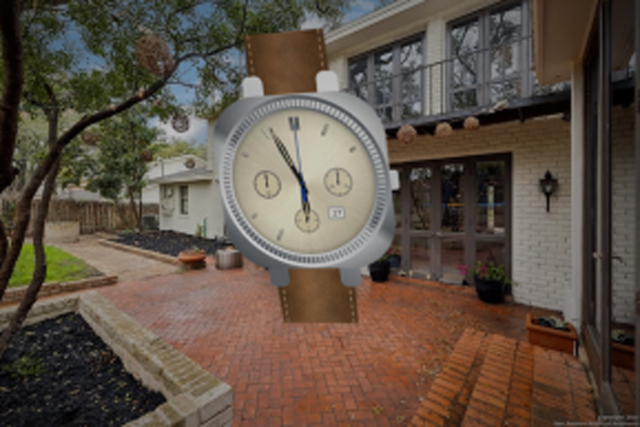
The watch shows {"hour": 5, "minute": 56}
